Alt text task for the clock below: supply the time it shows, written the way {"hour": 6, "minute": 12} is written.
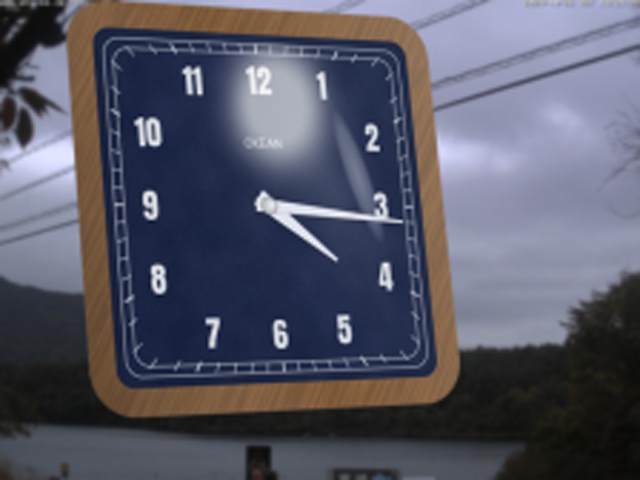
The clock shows {"hour": 4, "minute": 16}
